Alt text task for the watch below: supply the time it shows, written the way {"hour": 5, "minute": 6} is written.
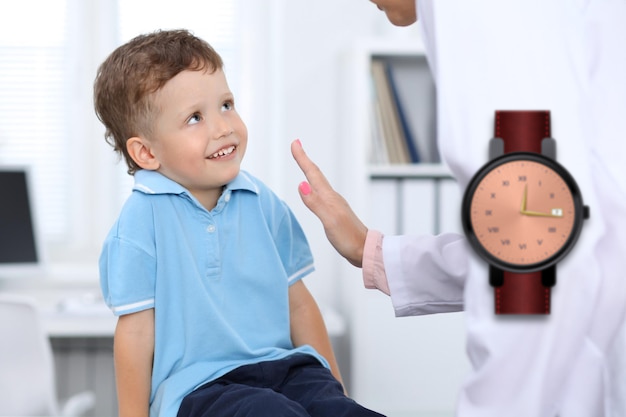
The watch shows {"hour": 12, "minute": 16}
